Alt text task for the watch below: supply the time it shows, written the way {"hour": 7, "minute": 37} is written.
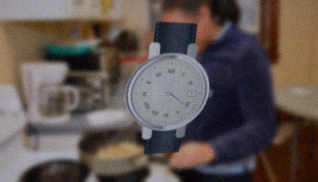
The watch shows {"hour": 4, "minute": 21}
